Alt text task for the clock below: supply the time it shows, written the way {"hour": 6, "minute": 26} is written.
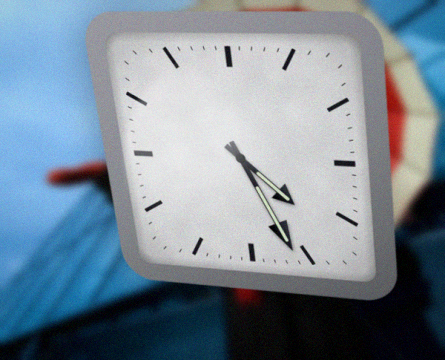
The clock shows {"hour": 4, "minute": 26}
